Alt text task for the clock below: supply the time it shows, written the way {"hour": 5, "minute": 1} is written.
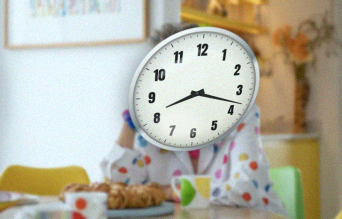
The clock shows {"hour": 8, "minute": 18}
